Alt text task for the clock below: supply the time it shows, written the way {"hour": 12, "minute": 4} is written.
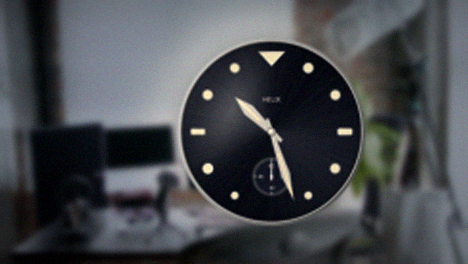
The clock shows {"hour": 10, "minute": 27}
